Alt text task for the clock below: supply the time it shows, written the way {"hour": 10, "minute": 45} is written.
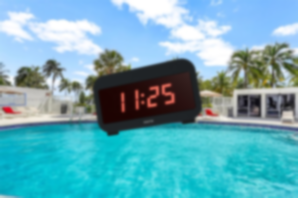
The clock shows {"hour": 11, "minute": 25}
